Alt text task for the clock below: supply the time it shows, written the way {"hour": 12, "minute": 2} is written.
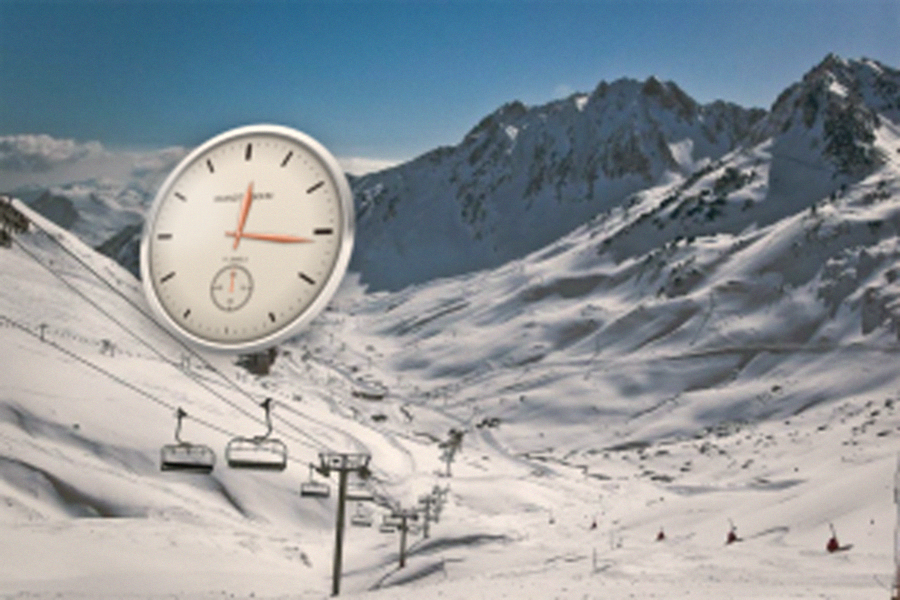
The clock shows {"hour": 12, "minute": 16}
